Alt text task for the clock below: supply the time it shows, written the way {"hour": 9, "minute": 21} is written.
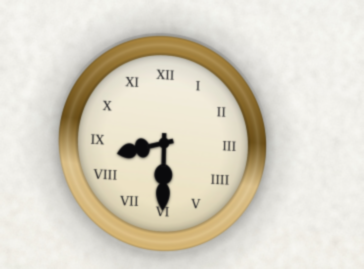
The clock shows {"hour": 8, "minute": 30}
